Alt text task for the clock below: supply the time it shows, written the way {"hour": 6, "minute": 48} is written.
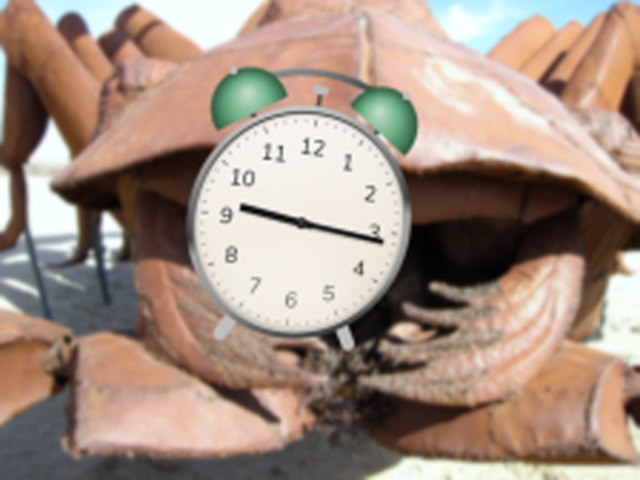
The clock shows {"hour": 9, "minute": 16}
